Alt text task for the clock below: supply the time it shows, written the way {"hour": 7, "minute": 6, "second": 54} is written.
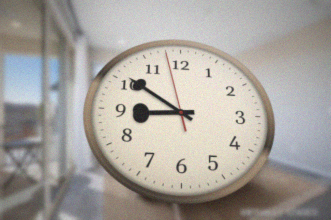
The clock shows {"hour": 8, "minute": 50, "second": 58}
